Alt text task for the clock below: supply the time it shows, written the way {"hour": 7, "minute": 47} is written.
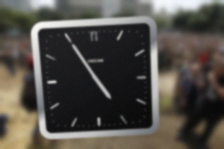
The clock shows {"hour": 4, "minute": 55}
